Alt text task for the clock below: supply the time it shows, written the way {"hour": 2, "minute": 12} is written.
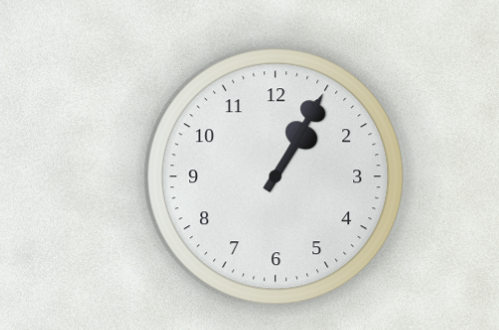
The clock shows {"hour": 1, "minute": 5}
